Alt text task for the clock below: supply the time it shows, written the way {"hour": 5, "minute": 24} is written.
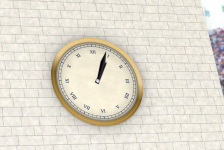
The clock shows {"hour": 1, "minute": 4}
